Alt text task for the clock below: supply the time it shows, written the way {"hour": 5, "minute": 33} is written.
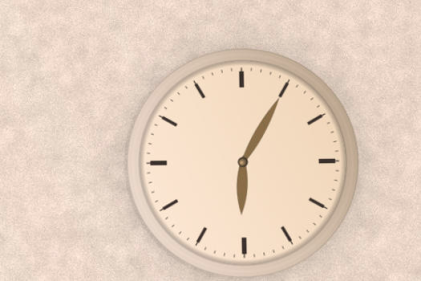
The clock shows {"hour": 6, "minute": 5}
